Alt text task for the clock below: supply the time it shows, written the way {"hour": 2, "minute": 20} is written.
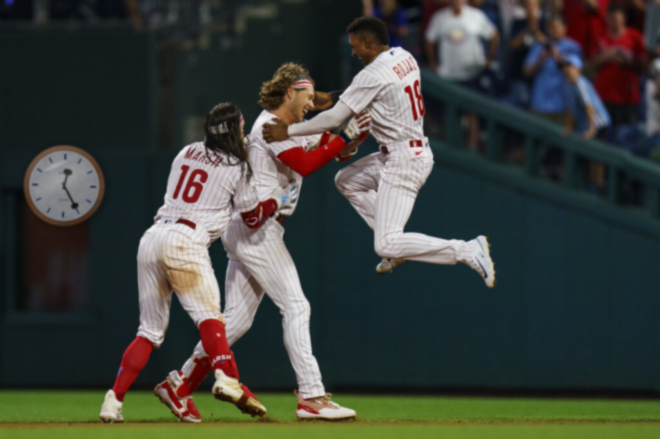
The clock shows {"hour": 12, "minute": 25}
